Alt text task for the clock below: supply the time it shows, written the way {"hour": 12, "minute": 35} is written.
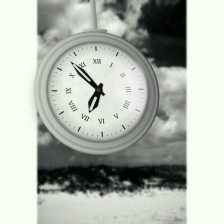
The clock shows {"hour": 6, "minute": 53}
